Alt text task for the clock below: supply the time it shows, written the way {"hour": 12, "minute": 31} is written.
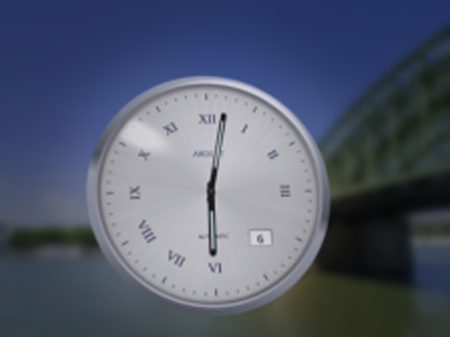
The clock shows {"hour": 6, "minute": 2}
